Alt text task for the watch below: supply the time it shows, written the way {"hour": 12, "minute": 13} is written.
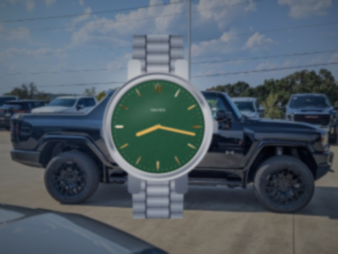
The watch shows {"hour": 8, "minute": 17}
